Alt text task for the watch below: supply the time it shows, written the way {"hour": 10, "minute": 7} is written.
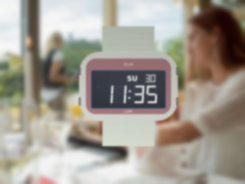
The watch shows {"hour": 11, "minute": 35}
